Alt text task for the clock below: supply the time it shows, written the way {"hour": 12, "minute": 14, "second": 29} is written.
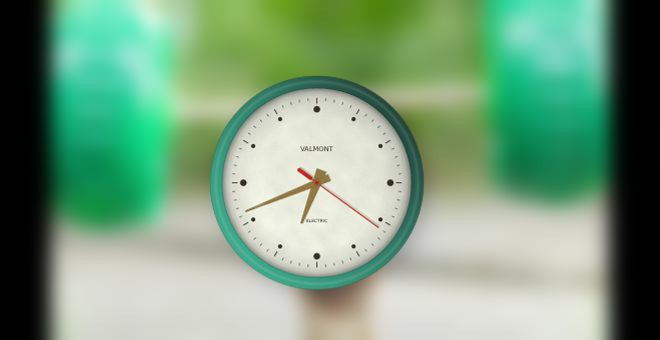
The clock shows {"hour": 6, "minute": 41, "second": 21}
